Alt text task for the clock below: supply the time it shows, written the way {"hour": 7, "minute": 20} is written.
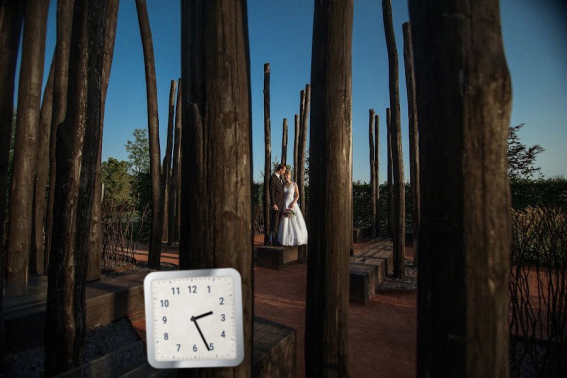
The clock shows {"hour": 2, "minute": 26}
